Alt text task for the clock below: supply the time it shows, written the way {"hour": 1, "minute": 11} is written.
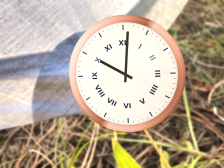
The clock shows {"hour": 10, "minute": 1}
